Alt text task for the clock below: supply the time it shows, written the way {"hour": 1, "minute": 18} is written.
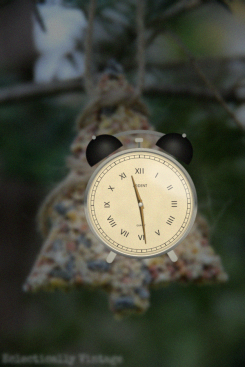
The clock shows {"hour": 11, "minute": 29}
